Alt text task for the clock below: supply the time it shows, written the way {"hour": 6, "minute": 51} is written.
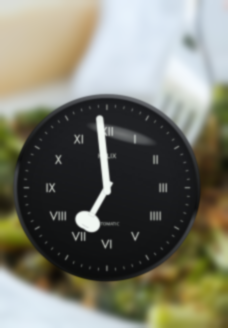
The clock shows {"hour": 6, "minute": 59}
